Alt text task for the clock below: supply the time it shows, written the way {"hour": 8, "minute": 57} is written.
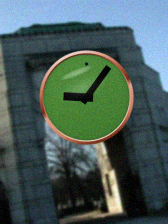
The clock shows {"hour": 9, "minute": 6}
